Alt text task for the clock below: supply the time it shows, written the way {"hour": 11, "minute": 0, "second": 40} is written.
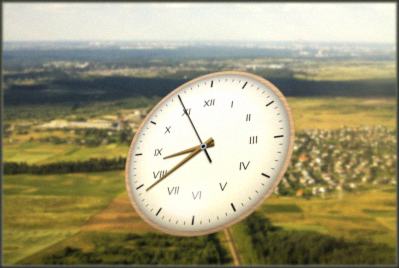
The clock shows {"hour": 8, "minute": 38, "second": 55}
